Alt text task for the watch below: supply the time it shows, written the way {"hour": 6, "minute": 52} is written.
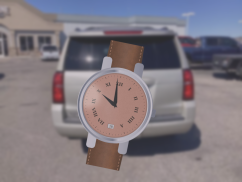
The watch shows {"hour": 9, "minute": 59}
